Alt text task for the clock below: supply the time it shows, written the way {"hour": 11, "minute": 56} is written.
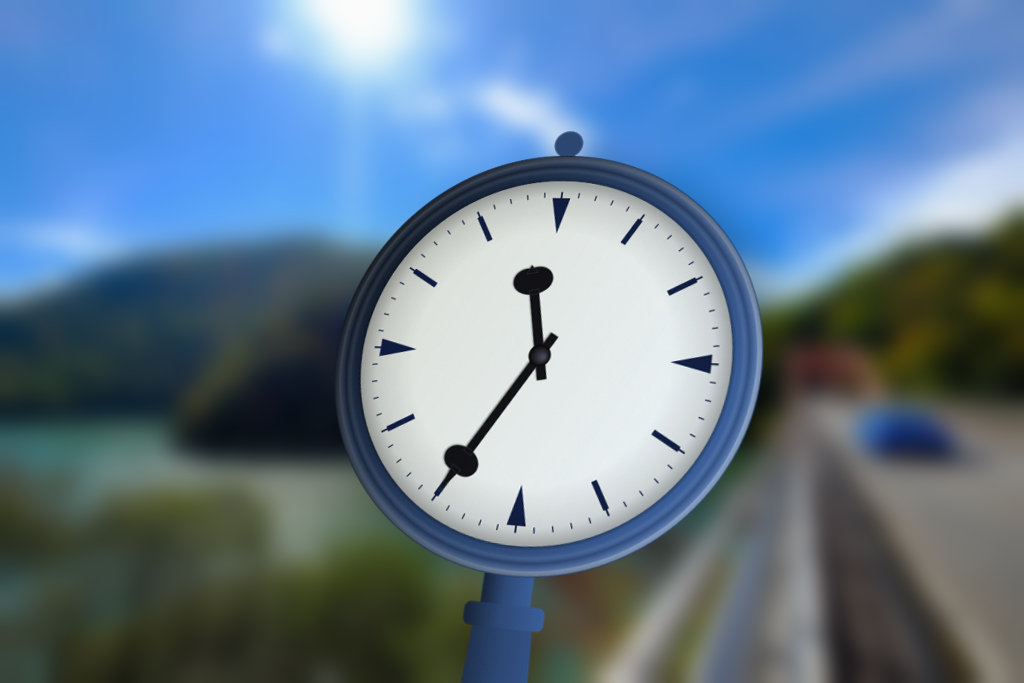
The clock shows {"hour": 11, "minute": 35}
